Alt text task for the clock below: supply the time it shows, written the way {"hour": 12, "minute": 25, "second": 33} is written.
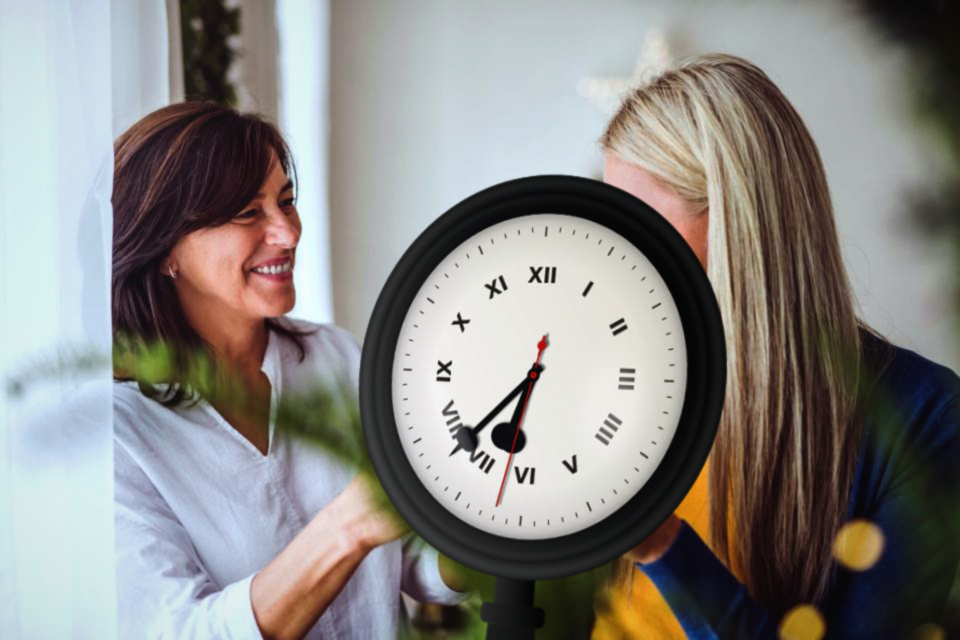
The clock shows {"hour": 6, "minute": 37, "second": 32}
